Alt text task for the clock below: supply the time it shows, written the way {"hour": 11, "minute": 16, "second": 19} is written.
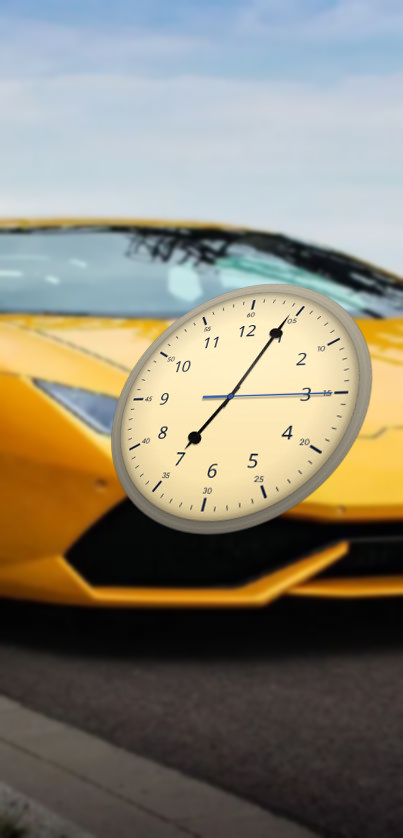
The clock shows {"hour": 7, "minute": 4, "second": 15}
